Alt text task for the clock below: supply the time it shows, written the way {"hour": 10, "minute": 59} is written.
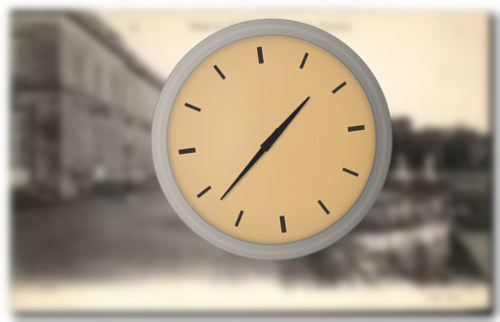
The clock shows {"hour": 1, "minute": 38}
